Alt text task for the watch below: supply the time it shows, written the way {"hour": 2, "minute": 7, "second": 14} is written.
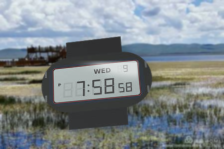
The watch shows {"hour": 7, "minute": 58, "second": 58}
